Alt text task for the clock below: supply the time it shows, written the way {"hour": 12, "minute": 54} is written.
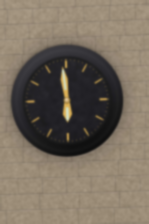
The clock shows {"hour": 5, "minute": 59}
